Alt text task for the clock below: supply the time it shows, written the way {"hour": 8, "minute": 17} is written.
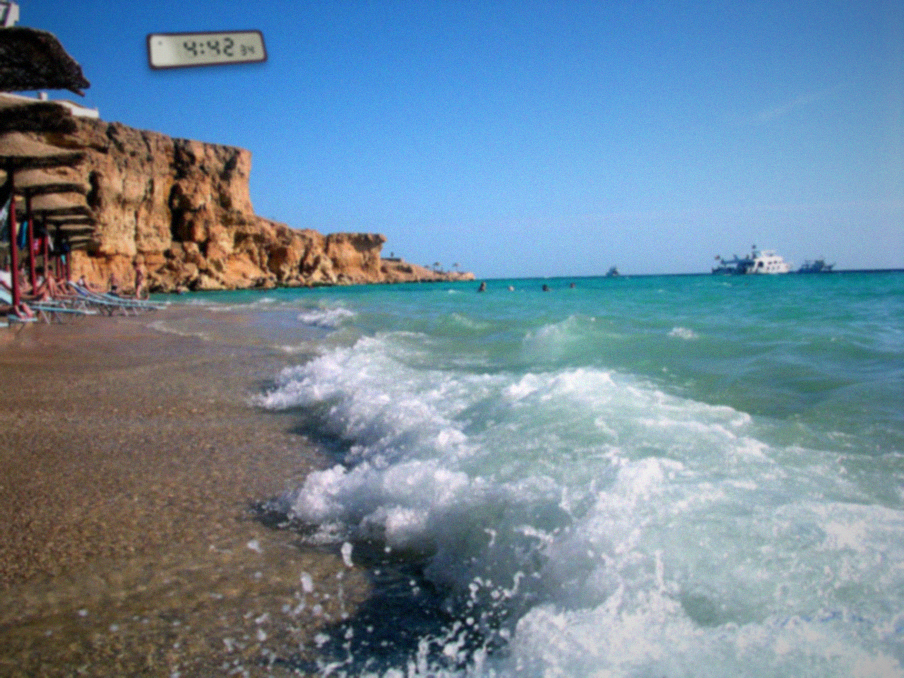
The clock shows {"hour": 4, "minute": 42}
